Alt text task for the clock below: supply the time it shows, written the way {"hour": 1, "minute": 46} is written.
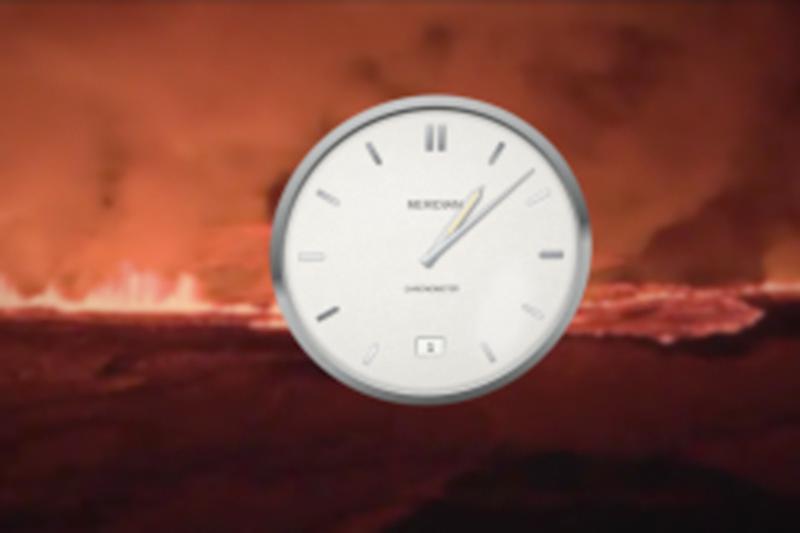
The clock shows {"hour": 1, "minute": 8}
